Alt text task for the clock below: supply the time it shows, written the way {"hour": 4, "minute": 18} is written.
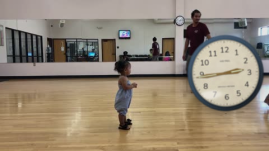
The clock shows {"hour": 2, "minute": 44}
